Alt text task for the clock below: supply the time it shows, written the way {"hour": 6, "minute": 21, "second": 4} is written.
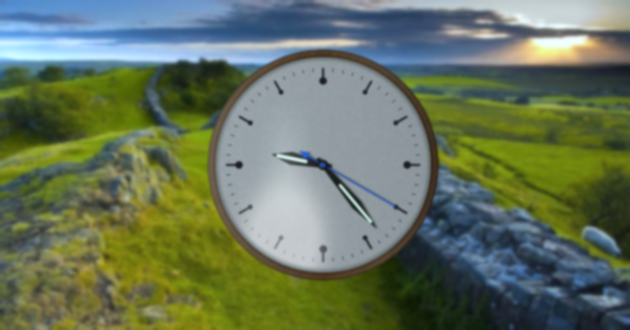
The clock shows {"hour": 9, "minute": 23, "second": 20}
